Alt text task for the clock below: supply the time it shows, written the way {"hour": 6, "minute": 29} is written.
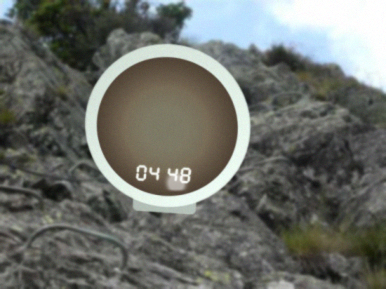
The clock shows {"hour": 4, "minute": 48}
